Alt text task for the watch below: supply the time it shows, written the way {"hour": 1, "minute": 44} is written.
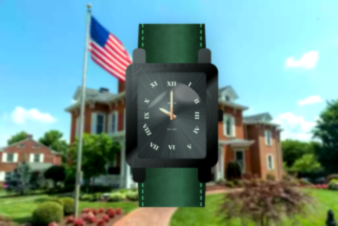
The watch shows {"hour": 10, "minute": 0}
